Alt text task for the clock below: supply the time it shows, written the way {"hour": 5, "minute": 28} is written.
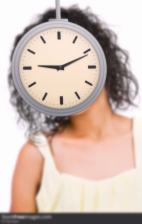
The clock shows {"hour": 9, "minute": 11}
